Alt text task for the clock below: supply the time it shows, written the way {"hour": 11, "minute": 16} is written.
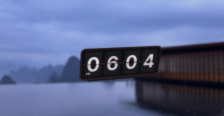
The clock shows {"hour": 6, "minute": 4}
